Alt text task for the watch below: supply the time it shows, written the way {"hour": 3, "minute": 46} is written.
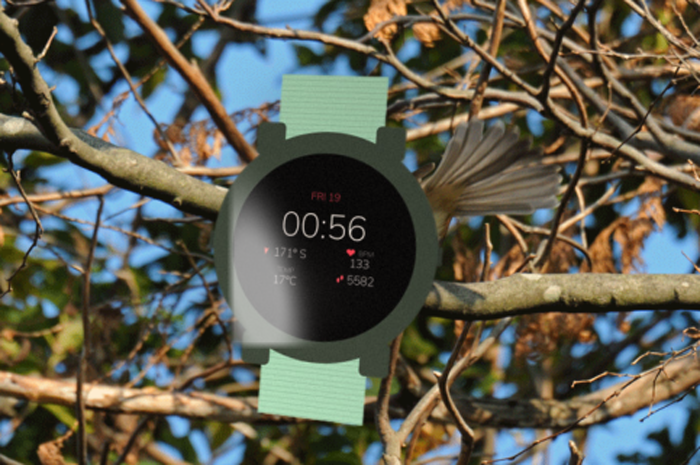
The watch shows {"hour": 0, "minute": 56}
